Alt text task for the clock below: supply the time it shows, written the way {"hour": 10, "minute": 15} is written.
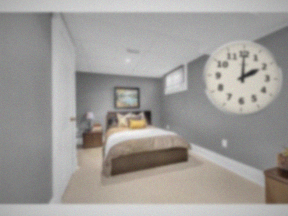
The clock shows {"hour": 2, "minute": 0}
